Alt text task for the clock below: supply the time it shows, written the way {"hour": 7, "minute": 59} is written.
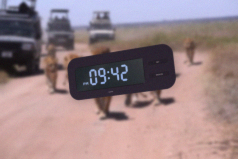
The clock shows {"hour": 9, "minute": 42}
